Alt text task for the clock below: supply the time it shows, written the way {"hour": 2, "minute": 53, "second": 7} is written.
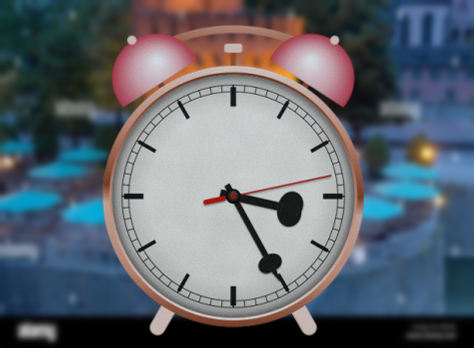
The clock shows {"hour": 3, "minute": 25, "second": 13}
